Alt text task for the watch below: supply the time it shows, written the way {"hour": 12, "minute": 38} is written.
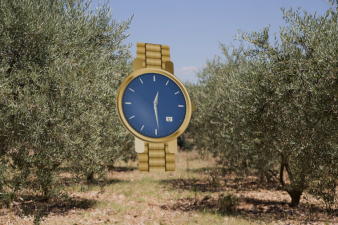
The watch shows {"hour": 12, "minute": 29}
